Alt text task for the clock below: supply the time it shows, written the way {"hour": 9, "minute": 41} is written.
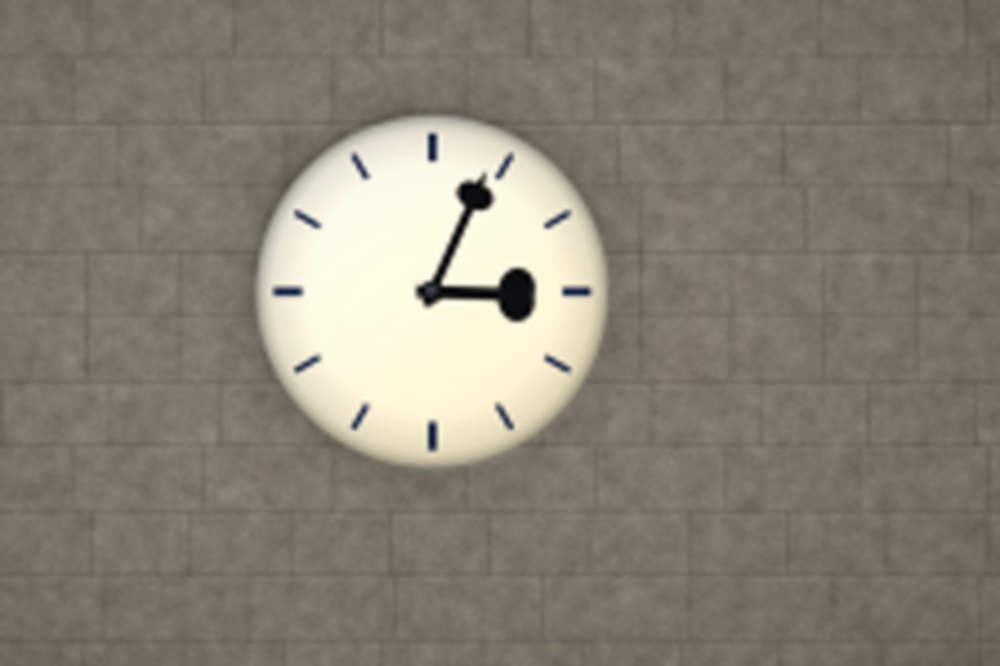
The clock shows {"hour": 3, "minute": 4}
